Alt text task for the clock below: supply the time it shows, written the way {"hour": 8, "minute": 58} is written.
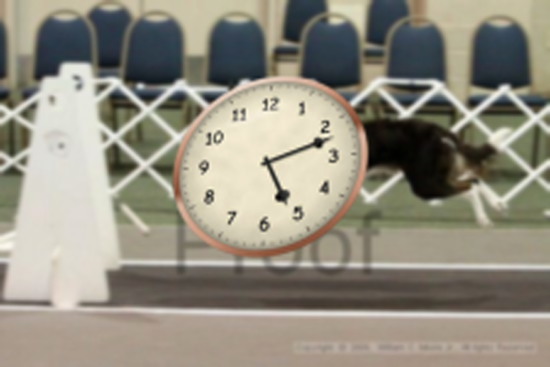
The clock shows {"hour": 5, "minute": 12}
